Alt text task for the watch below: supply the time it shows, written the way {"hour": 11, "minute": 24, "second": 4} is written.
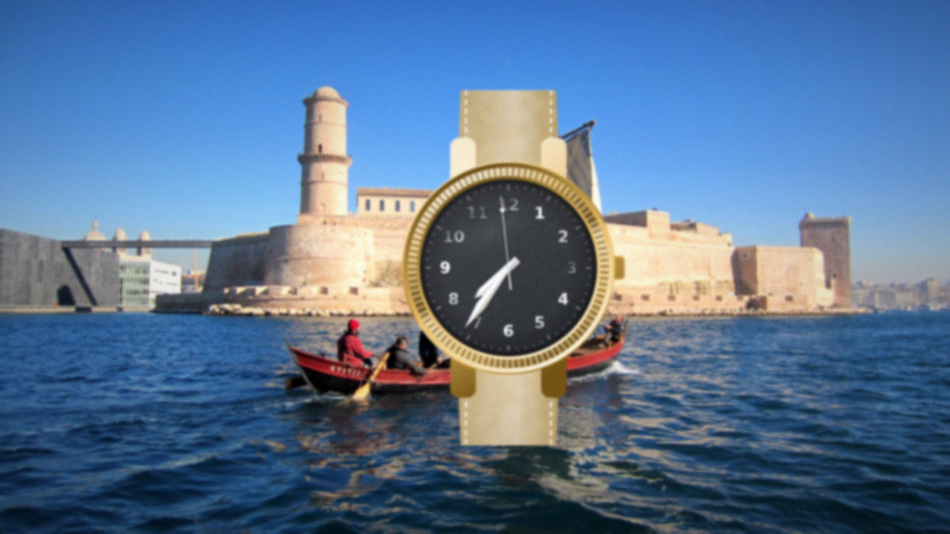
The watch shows {"hour": 7, "minute": 35, "second": 59}
